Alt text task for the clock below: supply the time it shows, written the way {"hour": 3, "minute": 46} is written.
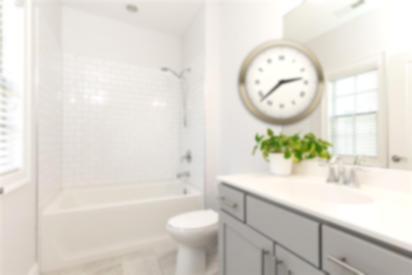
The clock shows {"hour": 2, "minute": 38}
